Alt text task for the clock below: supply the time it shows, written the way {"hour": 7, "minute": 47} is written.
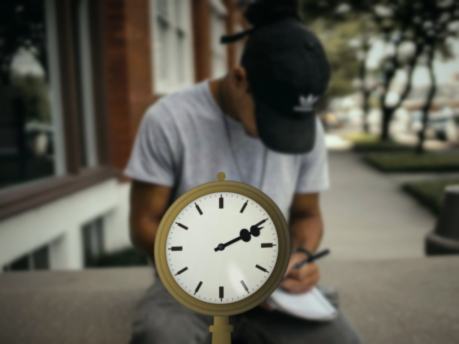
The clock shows {"hour": 2, "minute": 11}
